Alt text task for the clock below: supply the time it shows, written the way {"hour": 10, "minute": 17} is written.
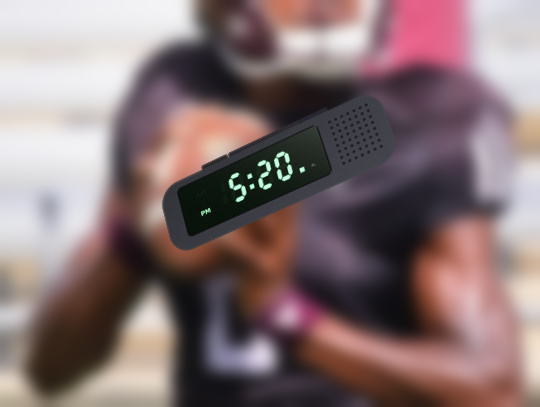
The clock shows {"hour": 5, "minute": 20}
